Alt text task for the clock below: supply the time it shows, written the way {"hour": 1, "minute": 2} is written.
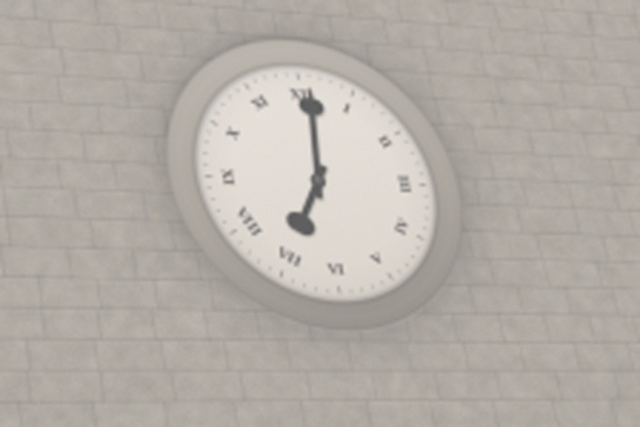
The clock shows {"hour": 7, "minute": 1}
